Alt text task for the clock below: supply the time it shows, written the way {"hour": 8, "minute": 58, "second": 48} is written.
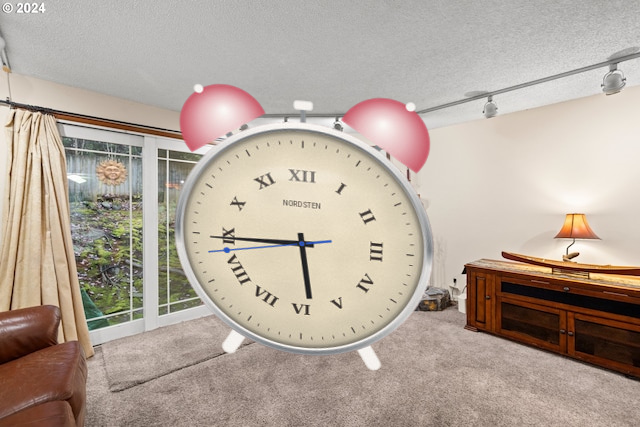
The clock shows {"hour": 5, "minute": 44, "second": 43}
